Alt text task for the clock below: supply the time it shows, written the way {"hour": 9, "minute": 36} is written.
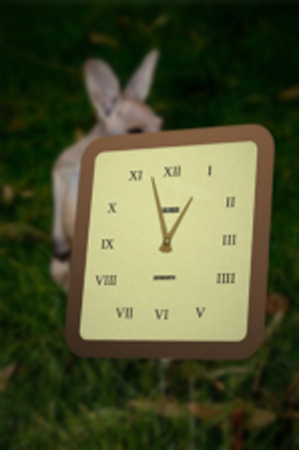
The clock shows {"hour": 12, "minute": 57}
